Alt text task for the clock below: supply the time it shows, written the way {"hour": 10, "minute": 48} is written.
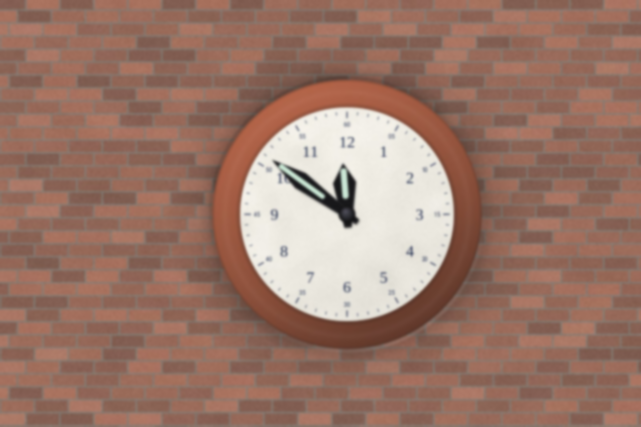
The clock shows {"hour": 11, "minute": 51}
